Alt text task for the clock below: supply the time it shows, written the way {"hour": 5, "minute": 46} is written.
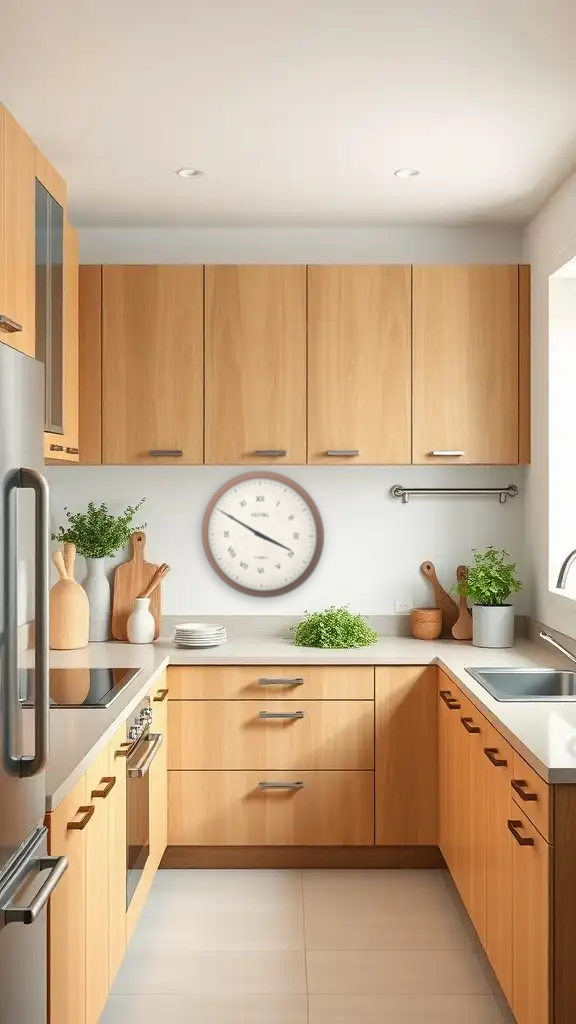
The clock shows {"hour": 3, "minute": 50}
